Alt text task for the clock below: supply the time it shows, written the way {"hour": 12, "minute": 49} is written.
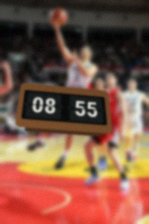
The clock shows {"hour": 8, "minute": 55}
